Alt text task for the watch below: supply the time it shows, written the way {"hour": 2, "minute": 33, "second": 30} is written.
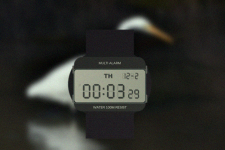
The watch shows {"hour": 0, "minute": 3, "second": 29}
